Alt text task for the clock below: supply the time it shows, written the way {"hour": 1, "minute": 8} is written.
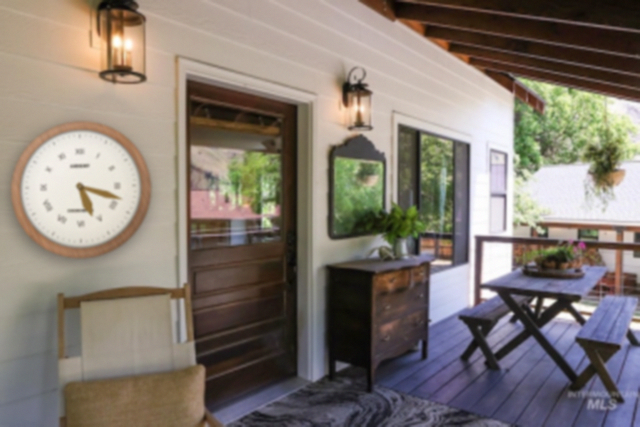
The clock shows {"hour": 5, "minute": 18}
